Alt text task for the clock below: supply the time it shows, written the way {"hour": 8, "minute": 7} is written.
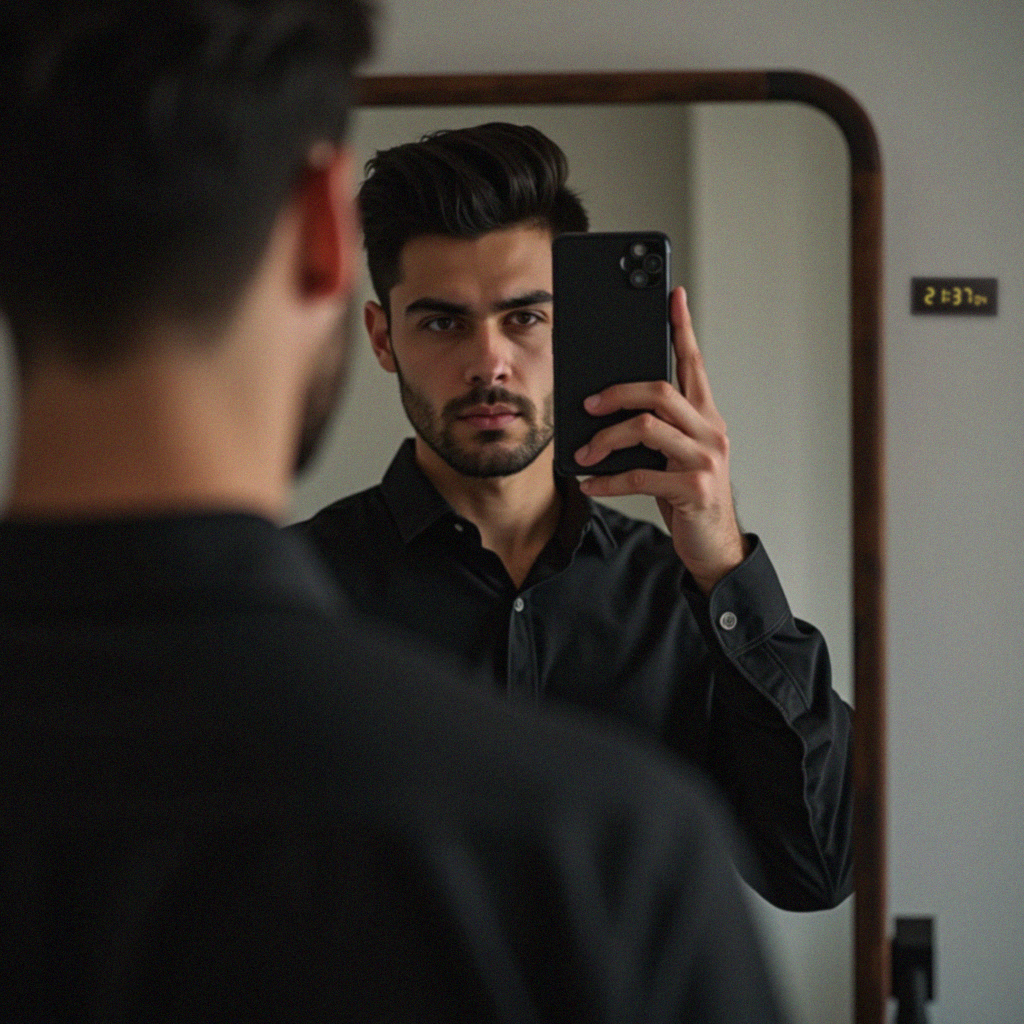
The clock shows {"hour": 21, "minute": 37}
